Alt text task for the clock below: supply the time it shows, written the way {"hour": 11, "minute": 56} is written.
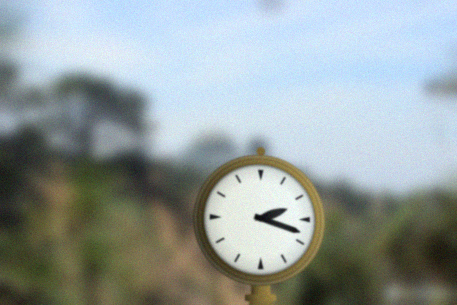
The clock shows {"hour": 2, "minute": 18}
